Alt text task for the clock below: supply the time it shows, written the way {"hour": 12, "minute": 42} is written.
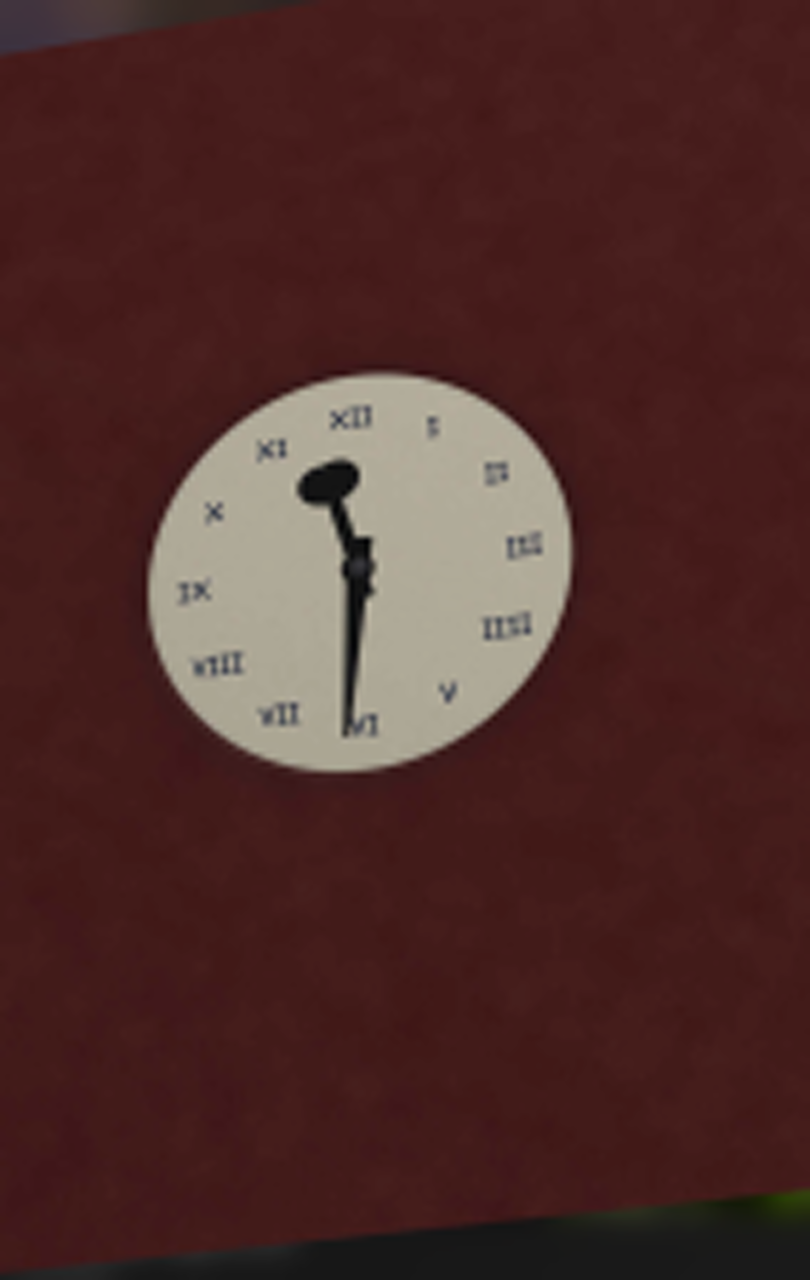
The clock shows {"hour": 11, "minute": 31}
